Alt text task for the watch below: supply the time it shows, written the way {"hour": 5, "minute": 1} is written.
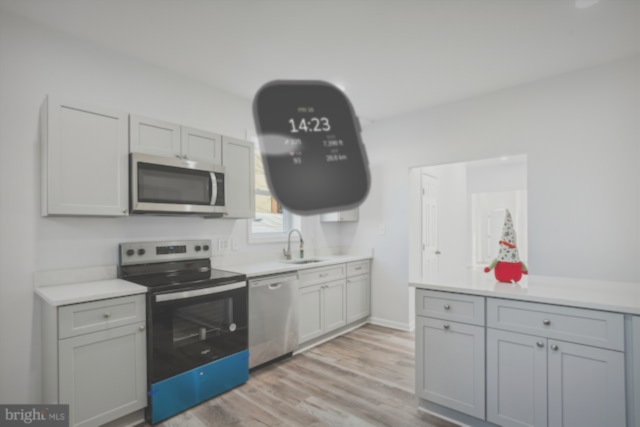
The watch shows {"hour": 14, "minute": 23}
